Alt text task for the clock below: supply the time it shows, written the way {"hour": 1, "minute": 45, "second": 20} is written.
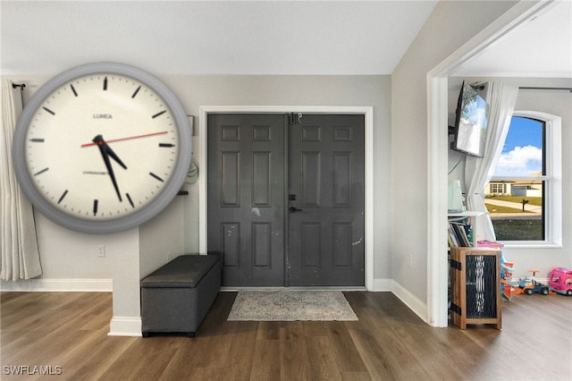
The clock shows {"hour": 4, "minute": 26, "second": 13}
